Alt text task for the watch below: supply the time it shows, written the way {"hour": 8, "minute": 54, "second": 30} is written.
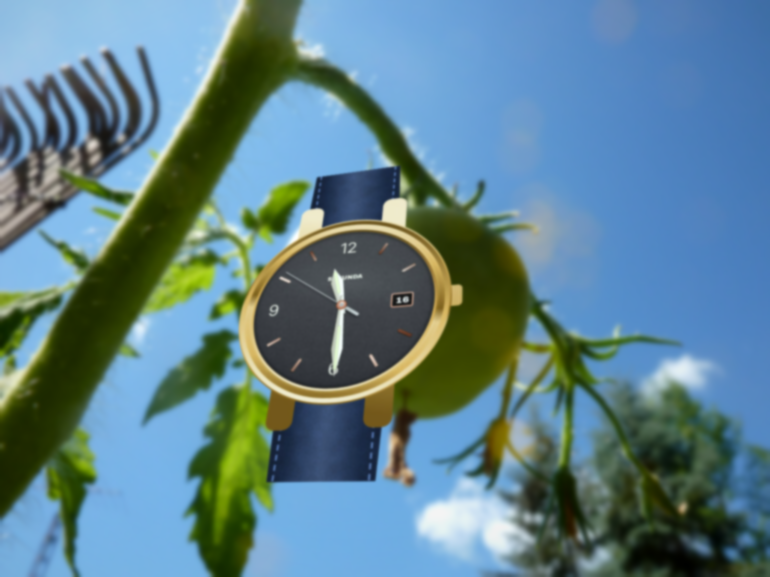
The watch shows {"hour": 11, "minute": 29, "second": 51}
